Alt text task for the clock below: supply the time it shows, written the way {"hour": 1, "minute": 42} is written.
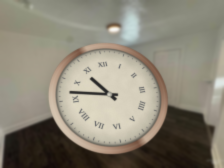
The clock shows {"hour": 10, "minute": 47}
